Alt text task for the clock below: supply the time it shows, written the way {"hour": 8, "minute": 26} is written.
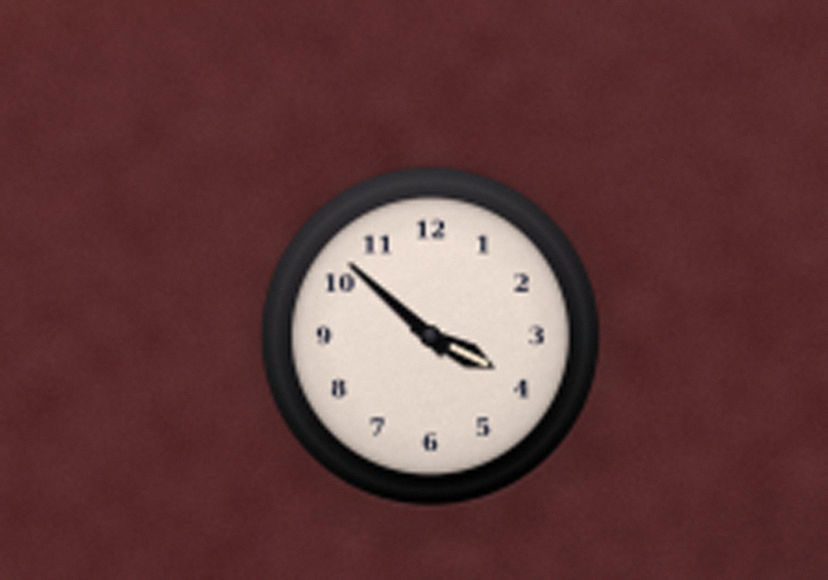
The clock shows {"hour": 3, "minute": 52}
